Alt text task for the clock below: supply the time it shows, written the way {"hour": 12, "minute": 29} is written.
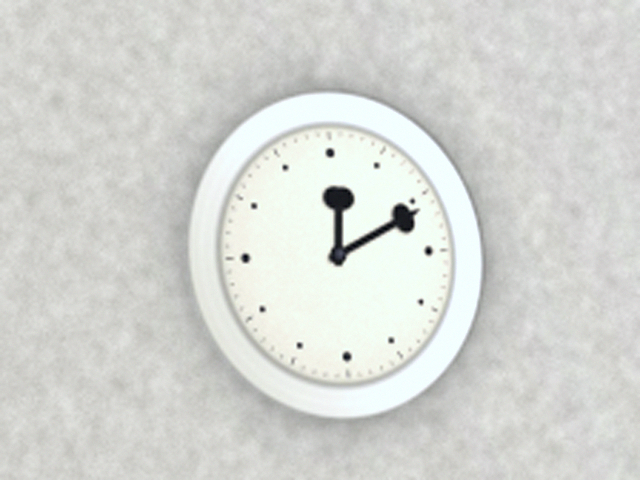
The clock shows {"hour": 12, "minute": 11}
